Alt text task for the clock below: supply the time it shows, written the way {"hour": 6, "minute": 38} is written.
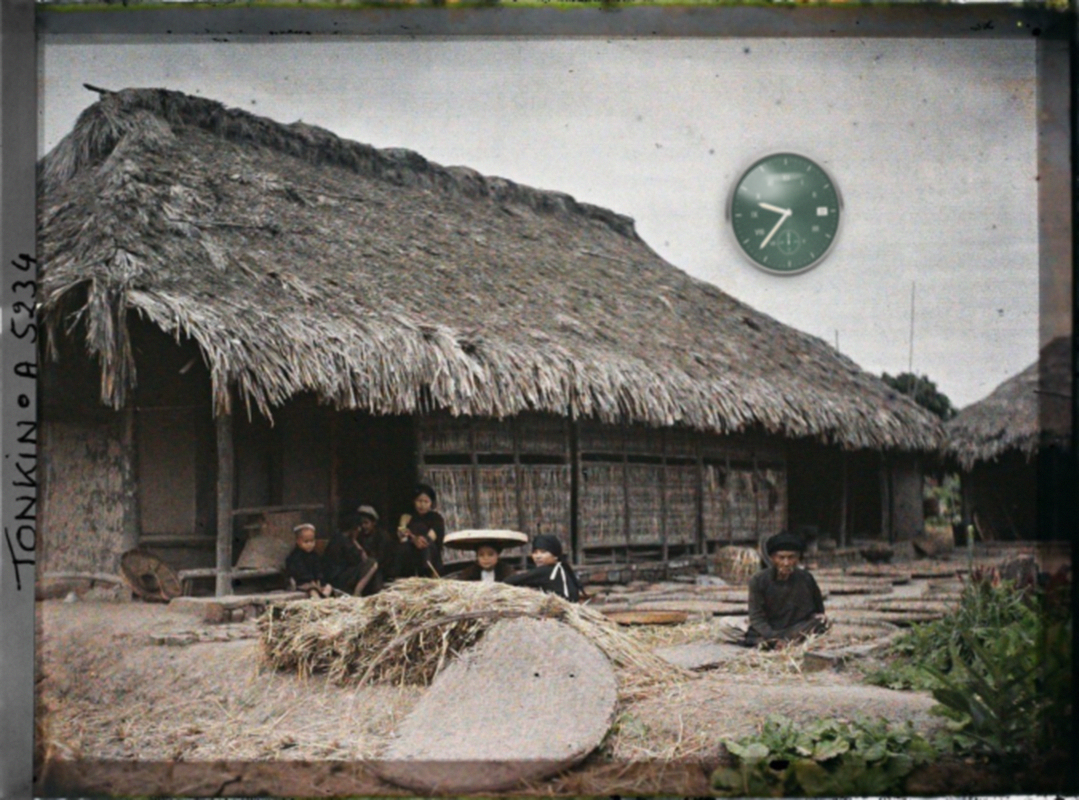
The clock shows {"hour": 9, "minute": 37}
